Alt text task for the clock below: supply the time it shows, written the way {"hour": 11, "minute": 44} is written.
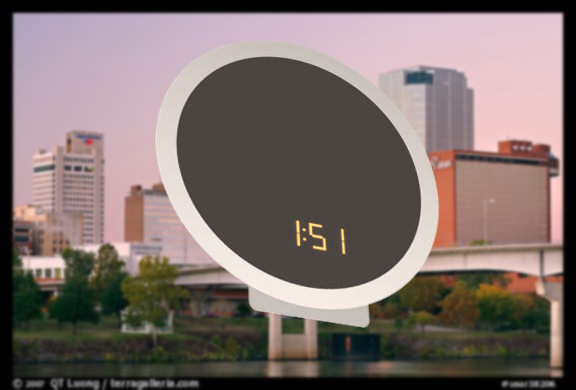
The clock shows {"hour": 1, "minute": 51}
